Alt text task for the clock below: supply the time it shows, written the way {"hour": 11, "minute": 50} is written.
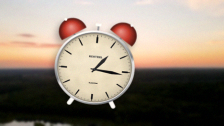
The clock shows {"hour": 1, "minute": 16}
